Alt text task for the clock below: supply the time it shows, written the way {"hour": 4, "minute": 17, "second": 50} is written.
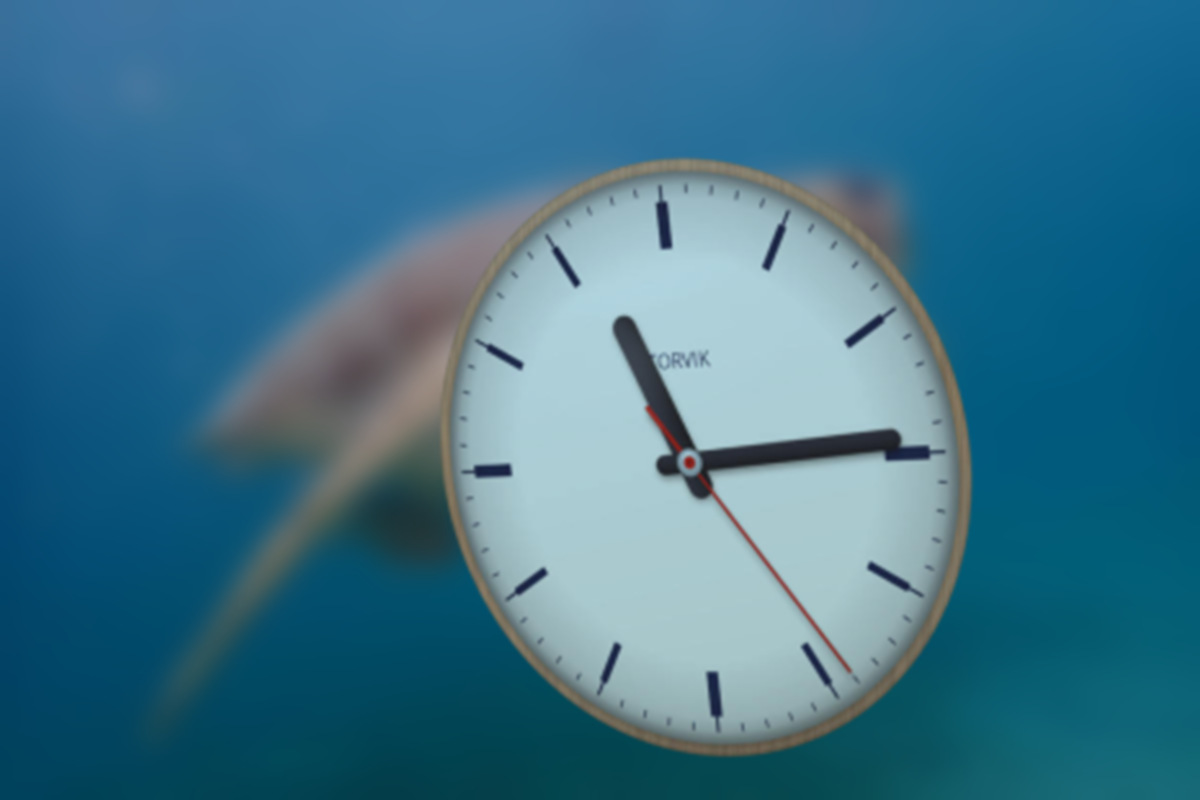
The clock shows {"hour": 11, "minute": 14, "second": 24}
